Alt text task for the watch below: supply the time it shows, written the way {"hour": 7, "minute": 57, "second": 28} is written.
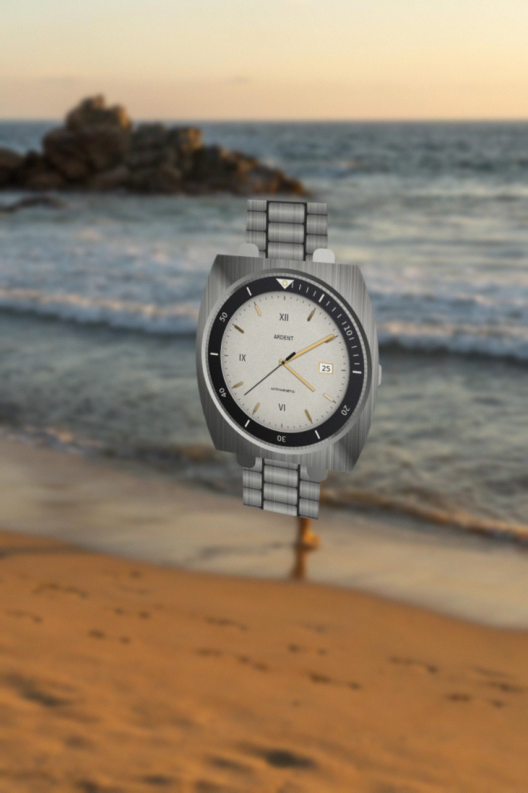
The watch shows {"hour": 4, "minute": 9, "second": 38}
